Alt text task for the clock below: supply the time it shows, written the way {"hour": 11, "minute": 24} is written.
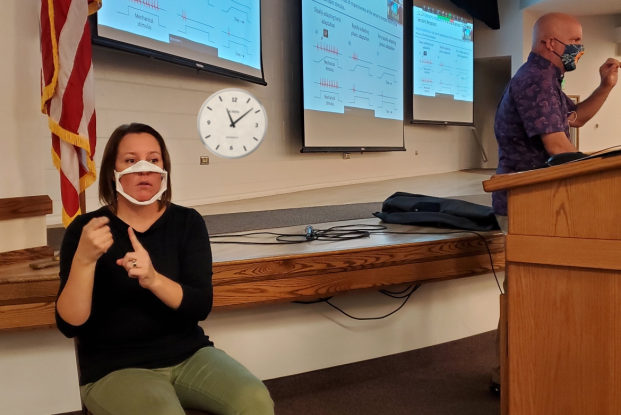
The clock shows {"hour": 11, "minute": 8}
